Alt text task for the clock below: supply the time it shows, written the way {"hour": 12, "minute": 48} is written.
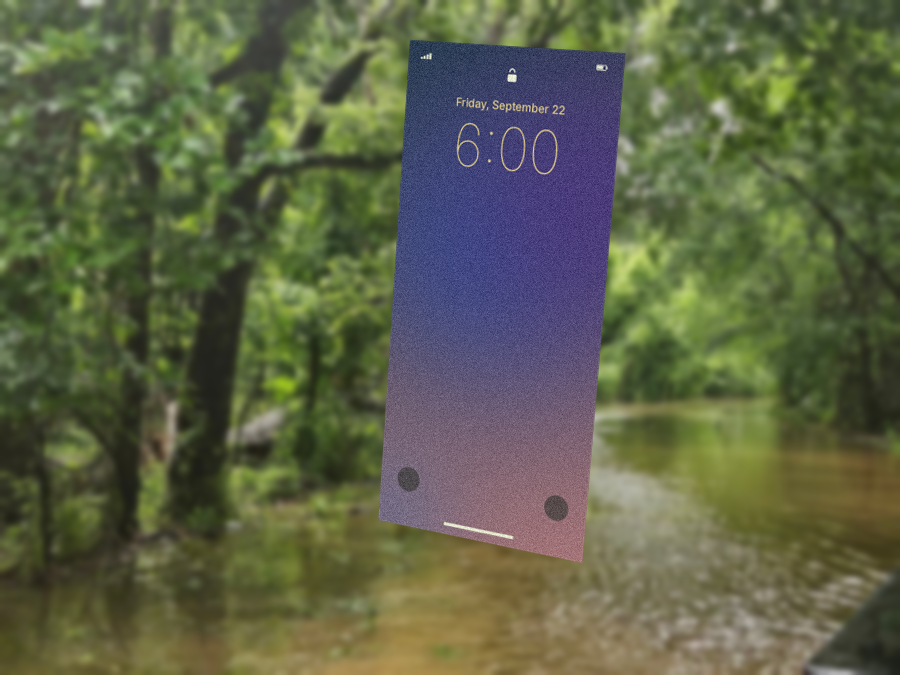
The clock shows {"hour": 6, "minute": 0}
